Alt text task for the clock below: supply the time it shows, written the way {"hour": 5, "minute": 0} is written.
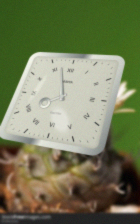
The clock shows {"hour": 7, "minute": 57}
